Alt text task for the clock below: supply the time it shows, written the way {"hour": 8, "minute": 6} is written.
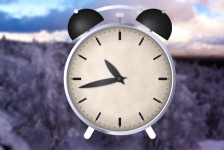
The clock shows {"hour": 10, "minute": 43}
